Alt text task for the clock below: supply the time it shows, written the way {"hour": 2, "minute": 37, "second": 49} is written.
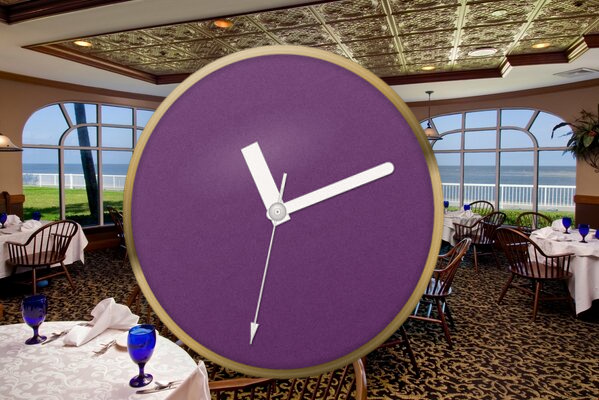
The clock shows {"hour": 11, "minute": 11, "second": 32}
